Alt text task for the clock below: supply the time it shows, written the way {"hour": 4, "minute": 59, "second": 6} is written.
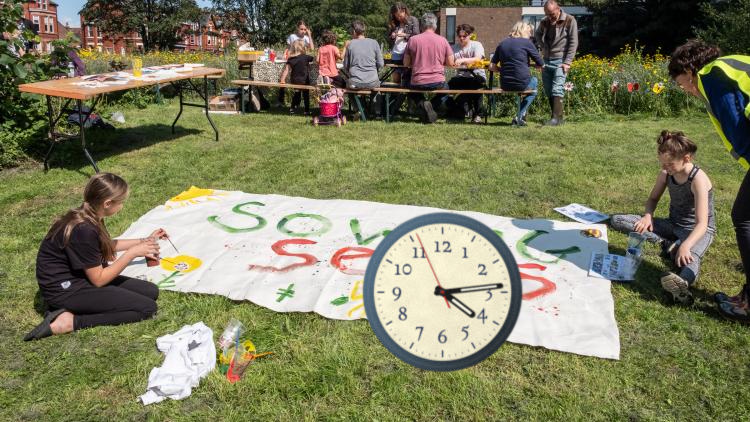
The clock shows {"hour": 4, "minute": 13, "second": 56}
